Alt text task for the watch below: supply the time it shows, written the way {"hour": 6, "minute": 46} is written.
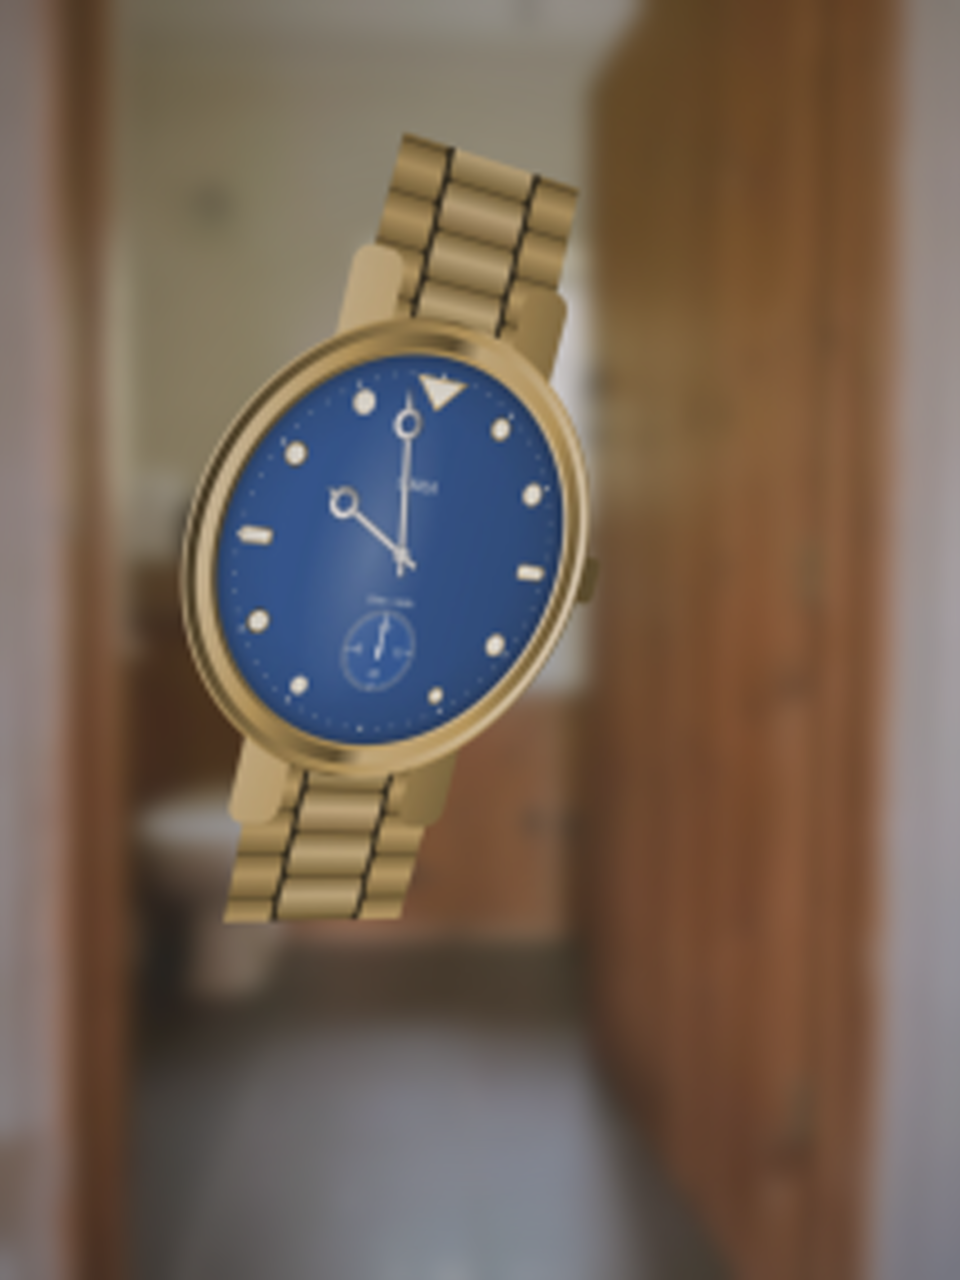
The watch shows {"hour": 9, "minute": 58}
